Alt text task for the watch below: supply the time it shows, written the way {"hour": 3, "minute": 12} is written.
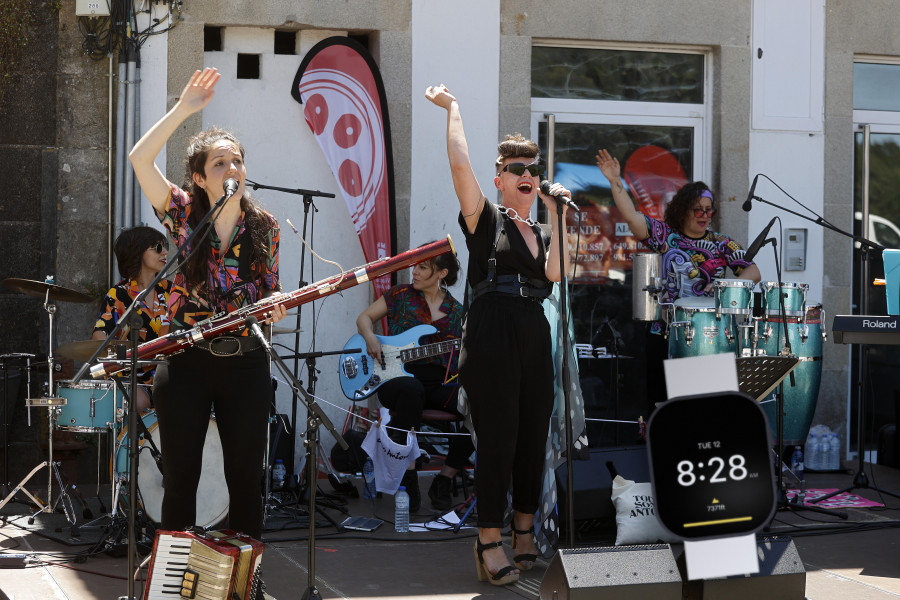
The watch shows {"hour": 8, "minute": 28}
